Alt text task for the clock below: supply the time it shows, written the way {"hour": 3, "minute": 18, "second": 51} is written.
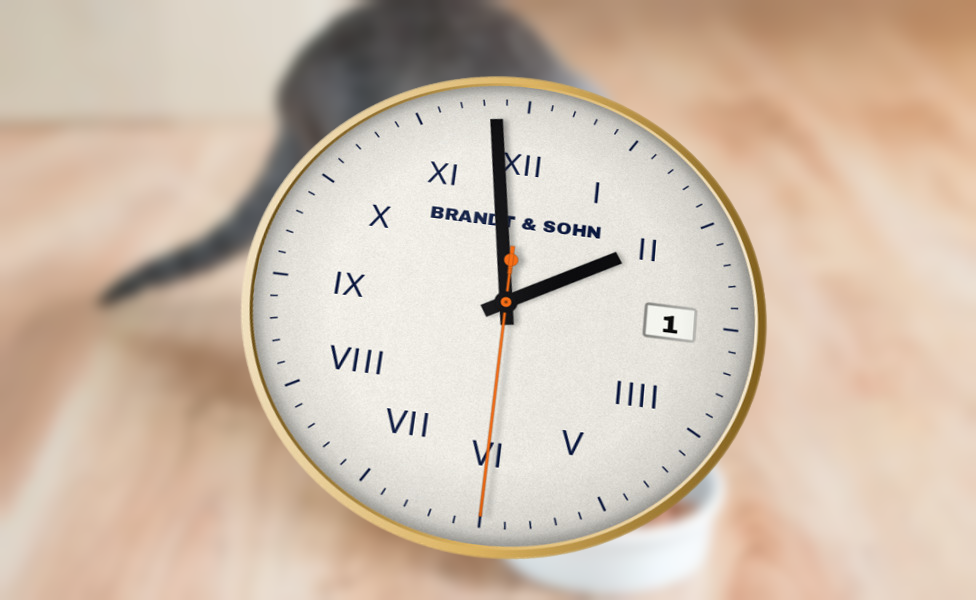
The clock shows {"hour": 1, "minute": 58, "second": 30}
